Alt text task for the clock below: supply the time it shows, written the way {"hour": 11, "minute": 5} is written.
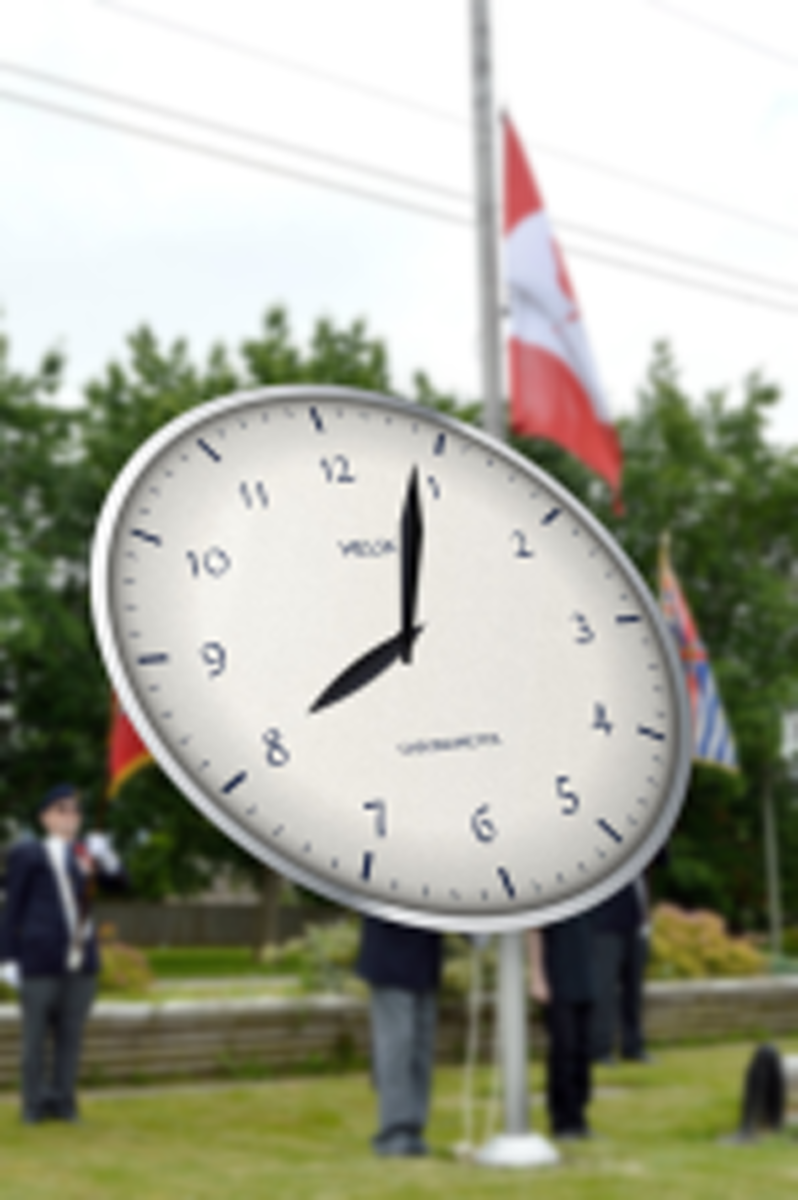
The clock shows {"hour": 8, "minute": 4}
